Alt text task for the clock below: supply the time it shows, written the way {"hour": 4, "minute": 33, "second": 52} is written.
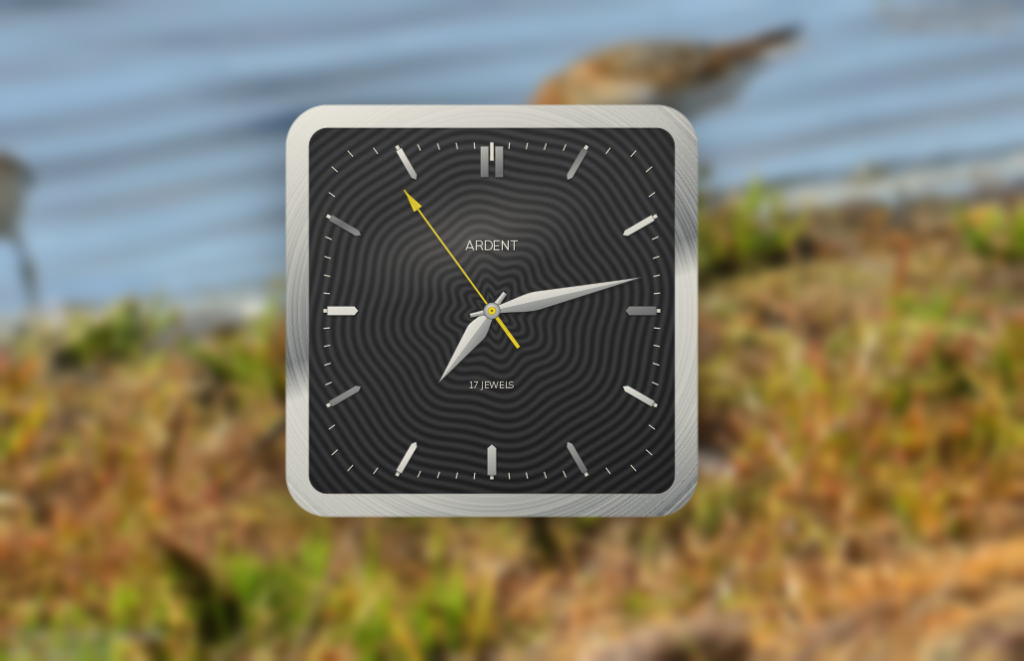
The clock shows {"hour": 7, "minute": 12, "second": 54}
